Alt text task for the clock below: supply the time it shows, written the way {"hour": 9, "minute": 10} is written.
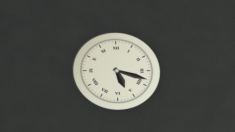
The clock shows {"hour": 5, "minute": 18}
